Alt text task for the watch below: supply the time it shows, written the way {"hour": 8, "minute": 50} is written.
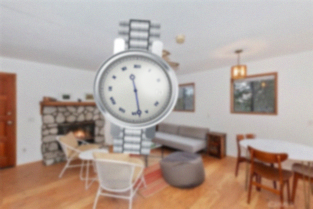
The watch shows {"hour": 11, "minute": 28}
